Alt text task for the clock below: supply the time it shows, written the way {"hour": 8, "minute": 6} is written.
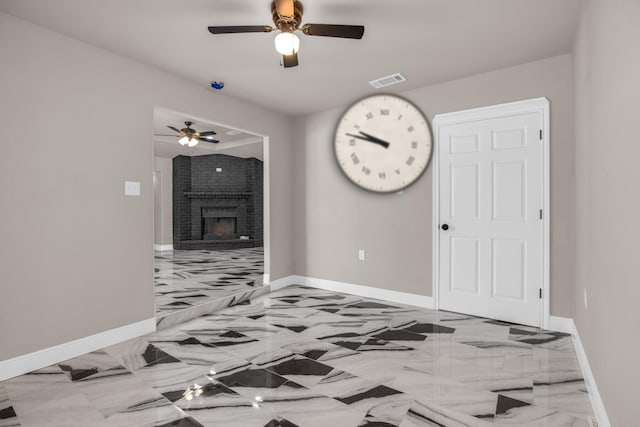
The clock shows {"hour": 9, "minute": 47}
